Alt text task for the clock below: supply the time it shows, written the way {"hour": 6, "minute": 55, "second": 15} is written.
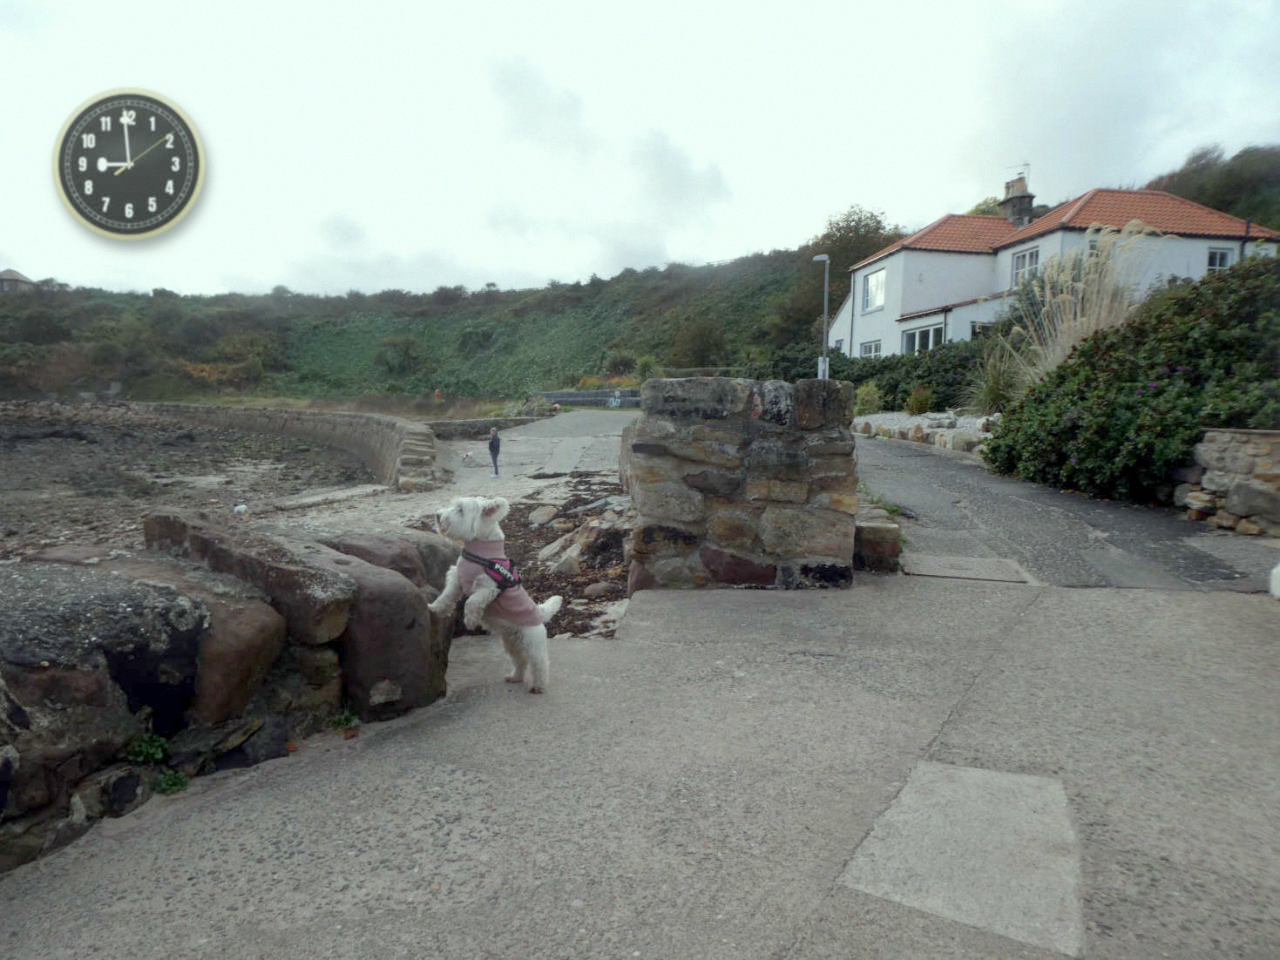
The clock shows {"hour": 8, "minute": 59, "second": 9}
